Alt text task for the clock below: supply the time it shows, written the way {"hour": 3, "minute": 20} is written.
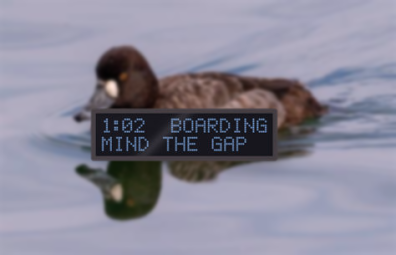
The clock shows {"hour": 1, "minute": 2}
